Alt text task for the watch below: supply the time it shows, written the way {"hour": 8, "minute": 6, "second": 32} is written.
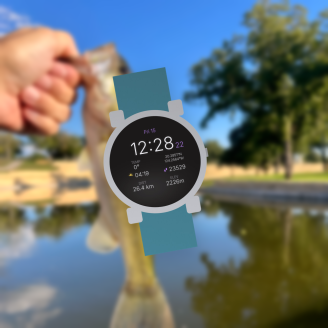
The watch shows {"hour": 12, "minute": 28, "second": 22}
